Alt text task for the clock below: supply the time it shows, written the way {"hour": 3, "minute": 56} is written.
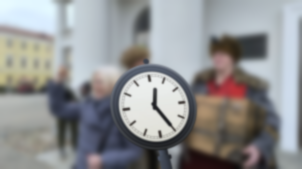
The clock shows {"hour": 12, "minute": 25}
